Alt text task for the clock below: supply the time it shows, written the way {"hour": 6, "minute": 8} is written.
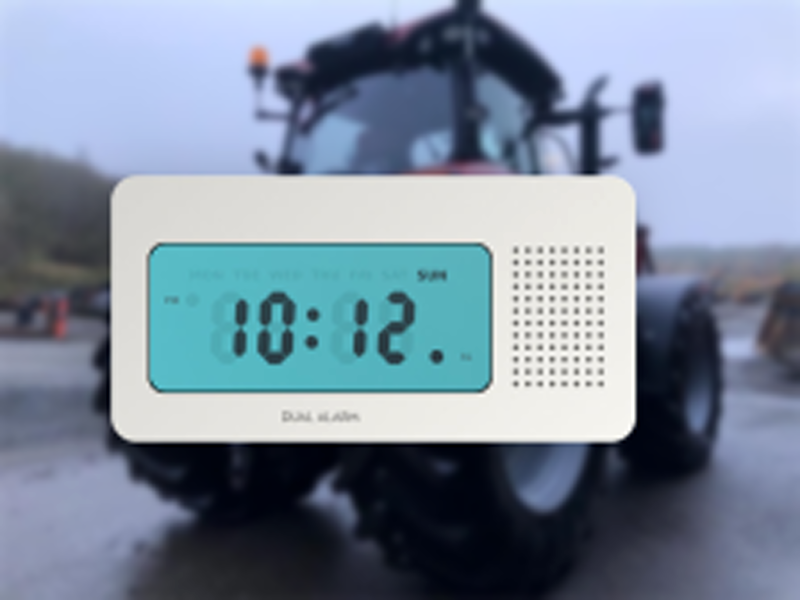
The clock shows {"hour": 10, "minute": 12}
